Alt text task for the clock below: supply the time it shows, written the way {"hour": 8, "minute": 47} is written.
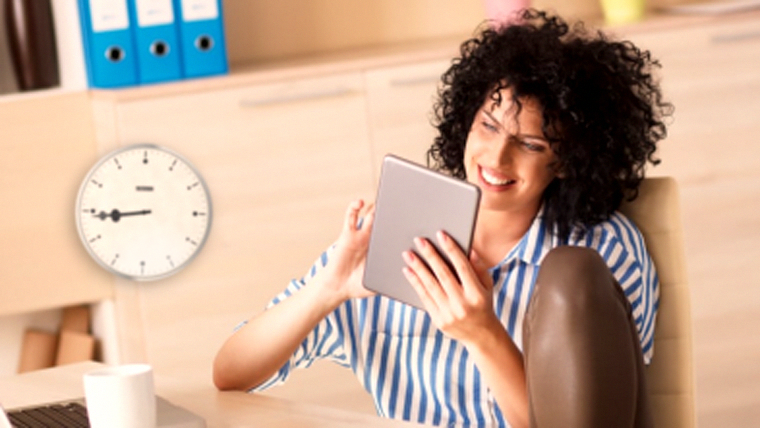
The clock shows {"hour": 8, "minute": 44}
